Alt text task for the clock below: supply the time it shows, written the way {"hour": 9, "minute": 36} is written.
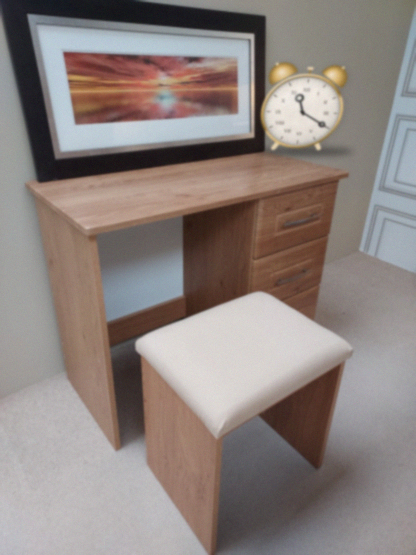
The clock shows {"hour": 11, "minute": 20}
